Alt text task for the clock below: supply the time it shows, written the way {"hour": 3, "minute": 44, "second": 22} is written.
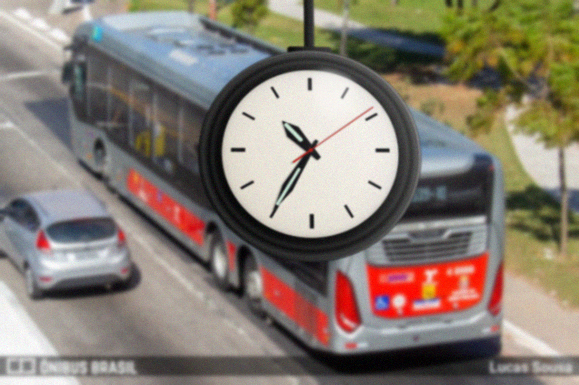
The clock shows {"hour": 10, "minute": 35, "second": 9}
